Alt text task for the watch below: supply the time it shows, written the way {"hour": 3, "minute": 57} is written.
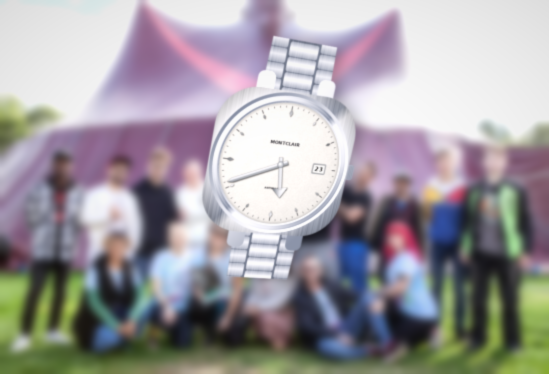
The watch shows {"hour": 5, "minute": 41}
